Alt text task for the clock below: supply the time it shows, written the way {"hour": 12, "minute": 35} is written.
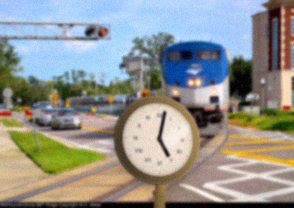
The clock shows {"hour": 5, "minute": 2}
